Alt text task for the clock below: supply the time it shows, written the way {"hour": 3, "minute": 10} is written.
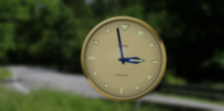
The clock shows {"hour": 2, "minute": 58}
